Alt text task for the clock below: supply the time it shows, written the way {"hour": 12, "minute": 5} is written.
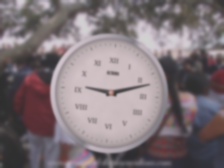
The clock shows {"hour": 9, "minute": 12}
